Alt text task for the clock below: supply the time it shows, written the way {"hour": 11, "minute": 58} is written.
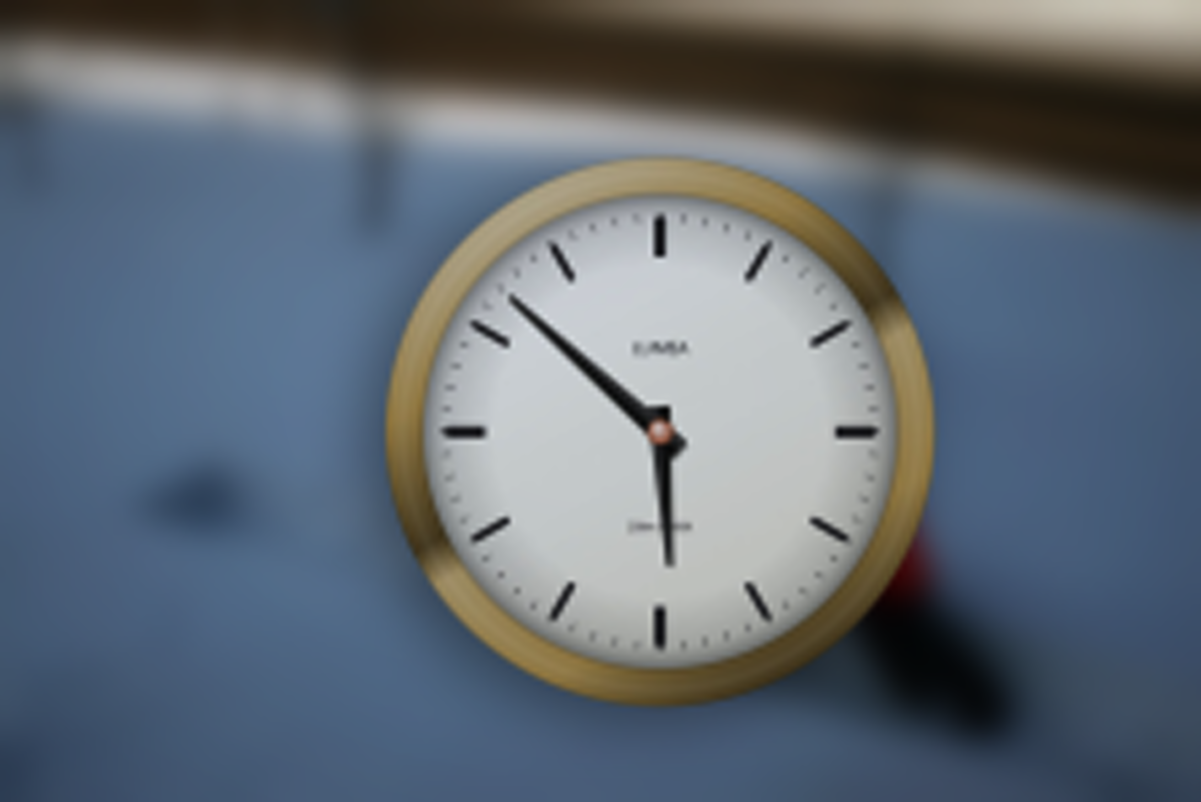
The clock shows {"hour": 5, "minute": 52}
